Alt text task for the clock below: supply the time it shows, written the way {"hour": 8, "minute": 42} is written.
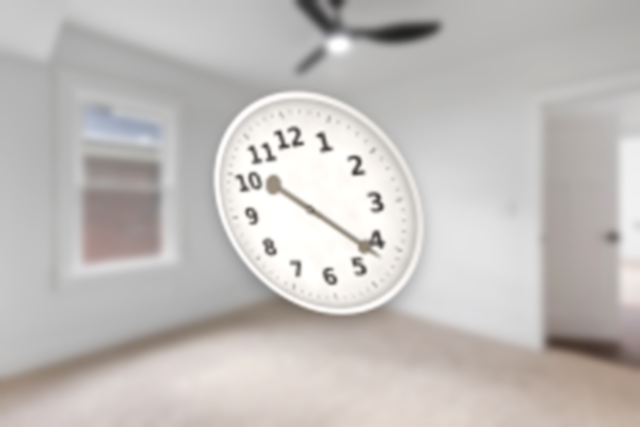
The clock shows {"hour": 10, "minute": 22}
